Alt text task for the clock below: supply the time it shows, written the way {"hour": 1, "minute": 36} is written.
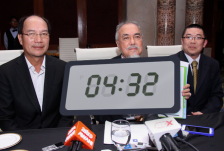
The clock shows {"hour": 4, "minute": 32}
